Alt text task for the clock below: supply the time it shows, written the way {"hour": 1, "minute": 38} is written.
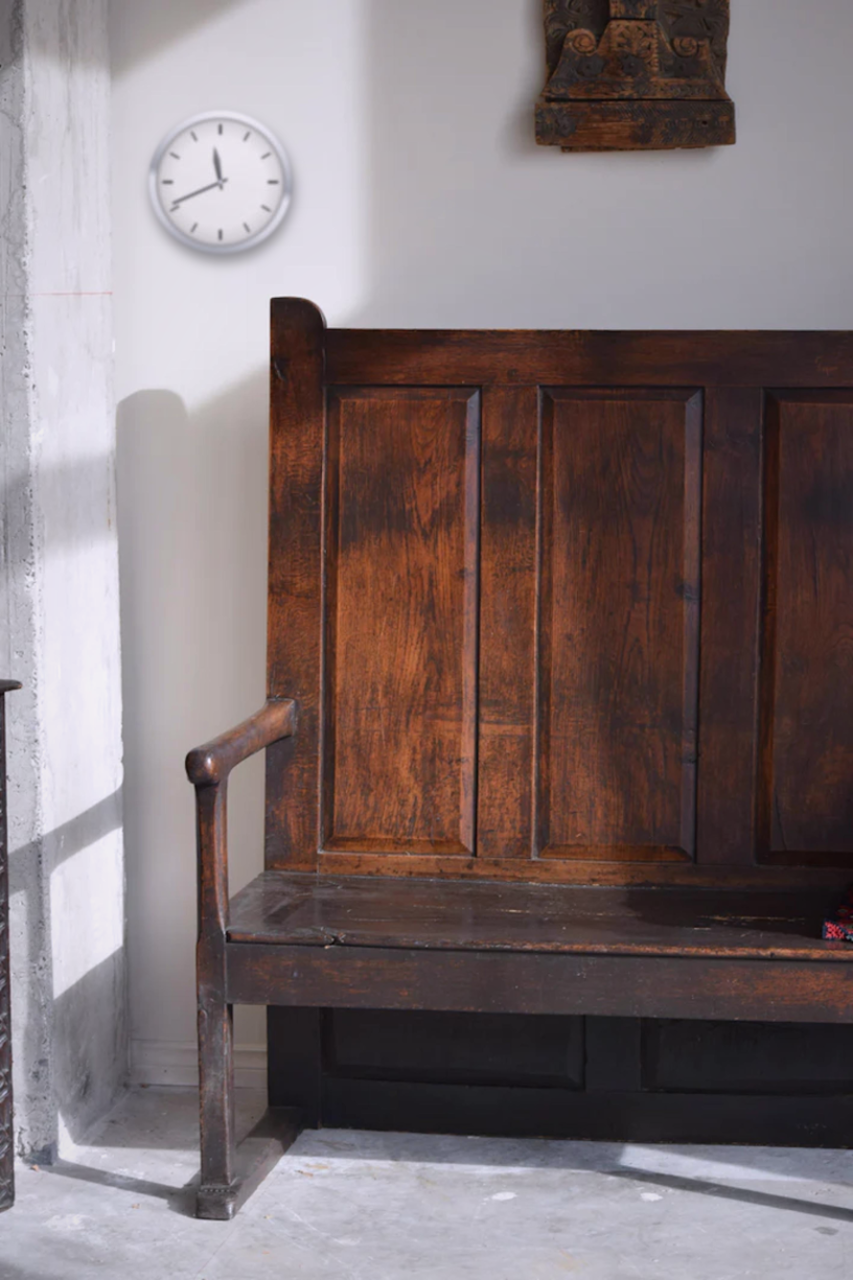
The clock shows {"hour": 11, "minute": 41}
